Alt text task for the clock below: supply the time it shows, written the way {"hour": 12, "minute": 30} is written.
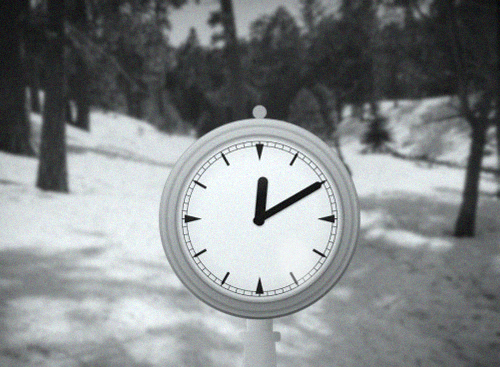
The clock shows {"hour": 12, "minute": 10}
